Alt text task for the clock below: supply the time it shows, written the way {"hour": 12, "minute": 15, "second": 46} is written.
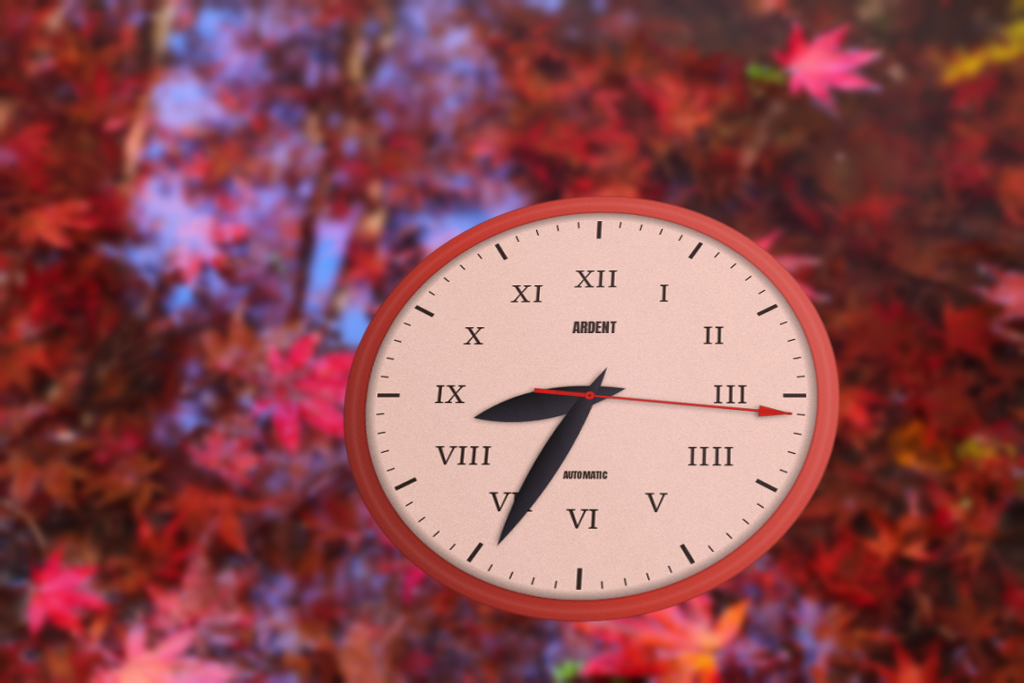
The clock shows {"hour": 8, "minute": 34, "second": 16}
